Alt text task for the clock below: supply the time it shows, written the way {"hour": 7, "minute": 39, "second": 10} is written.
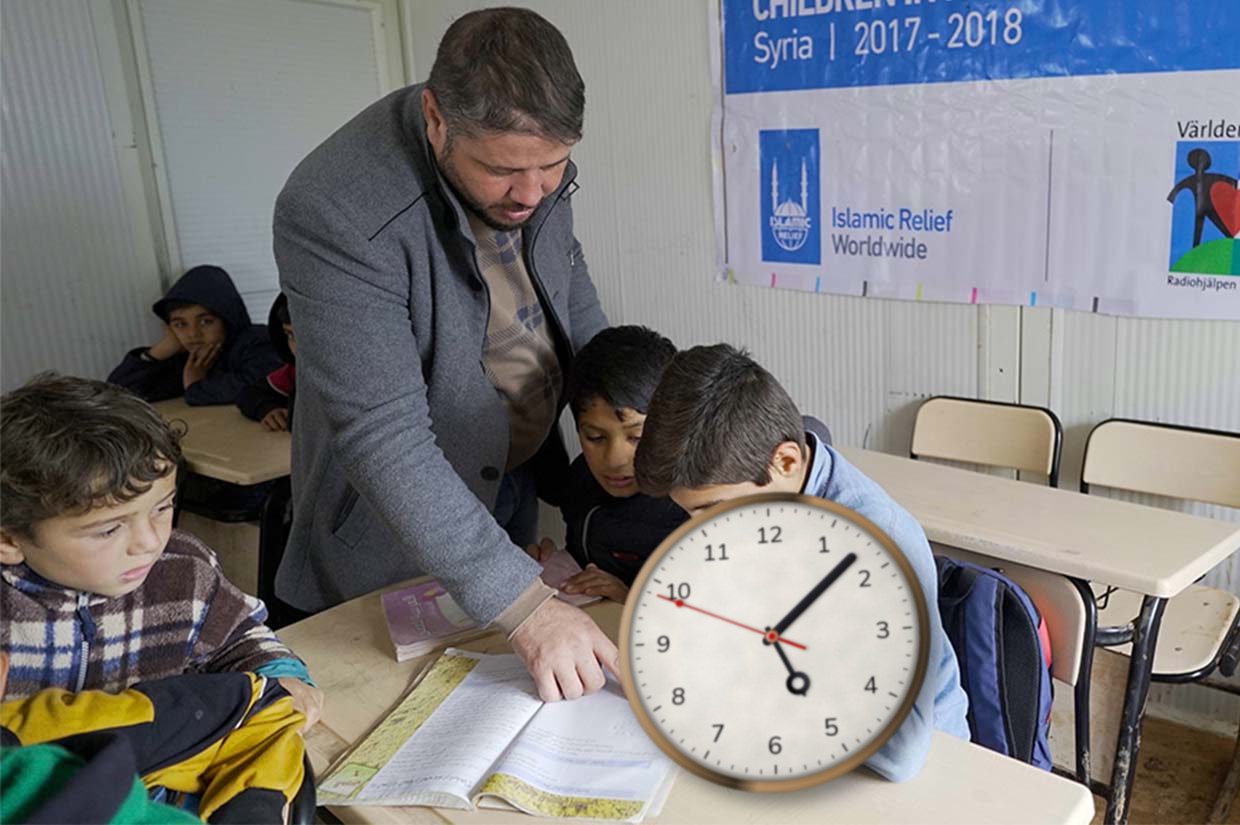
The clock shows {"hour": 5, "minute": 7, "second": 49}
